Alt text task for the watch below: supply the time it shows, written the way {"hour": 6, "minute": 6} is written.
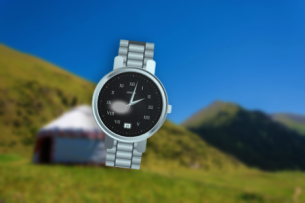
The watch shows {"hour": 2, "minute": 2}
